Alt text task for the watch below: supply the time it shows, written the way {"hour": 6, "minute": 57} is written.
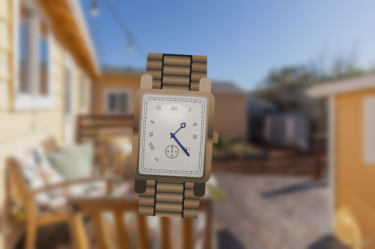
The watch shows {"hour": 1, "minute": 23}
